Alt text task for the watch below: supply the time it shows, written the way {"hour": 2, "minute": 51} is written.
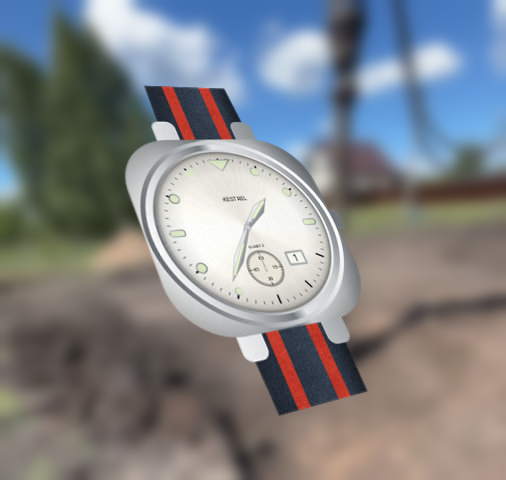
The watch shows {"hour": 1, "minute": 36}
